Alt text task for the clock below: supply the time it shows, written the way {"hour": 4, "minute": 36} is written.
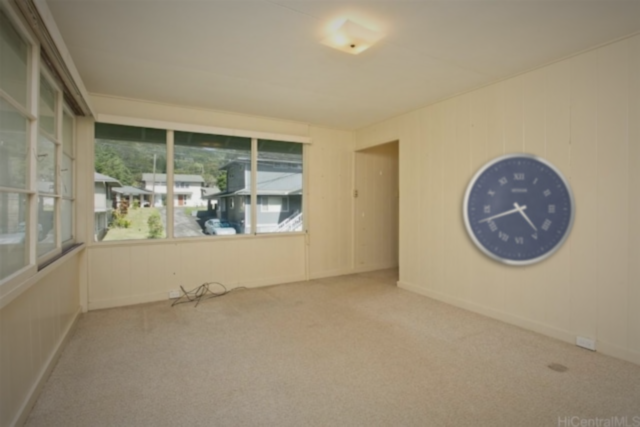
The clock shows {"hour": 4, "minute": 42}
